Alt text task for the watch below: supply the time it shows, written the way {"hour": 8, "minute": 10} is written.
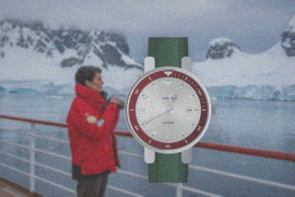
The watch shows {"hour": 12, "minute": 40}
